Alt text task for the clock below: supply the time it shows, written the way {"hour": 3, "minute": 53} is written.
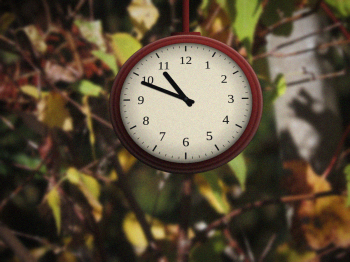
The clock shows {"hour": 10, "minute": 49}
